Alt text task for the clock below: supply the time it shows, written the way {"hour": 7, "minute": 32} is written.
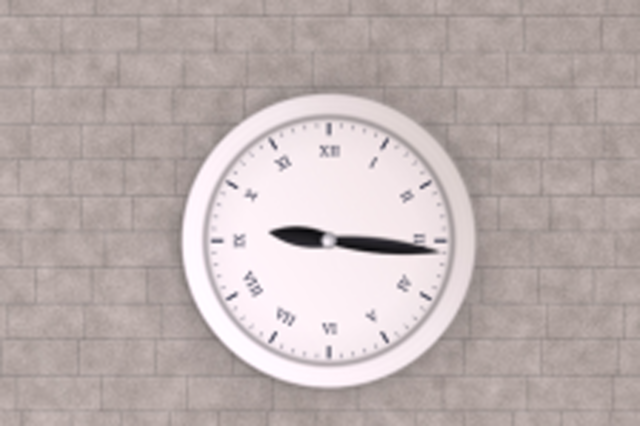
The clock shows {"hour": 9, "minute": 16}
